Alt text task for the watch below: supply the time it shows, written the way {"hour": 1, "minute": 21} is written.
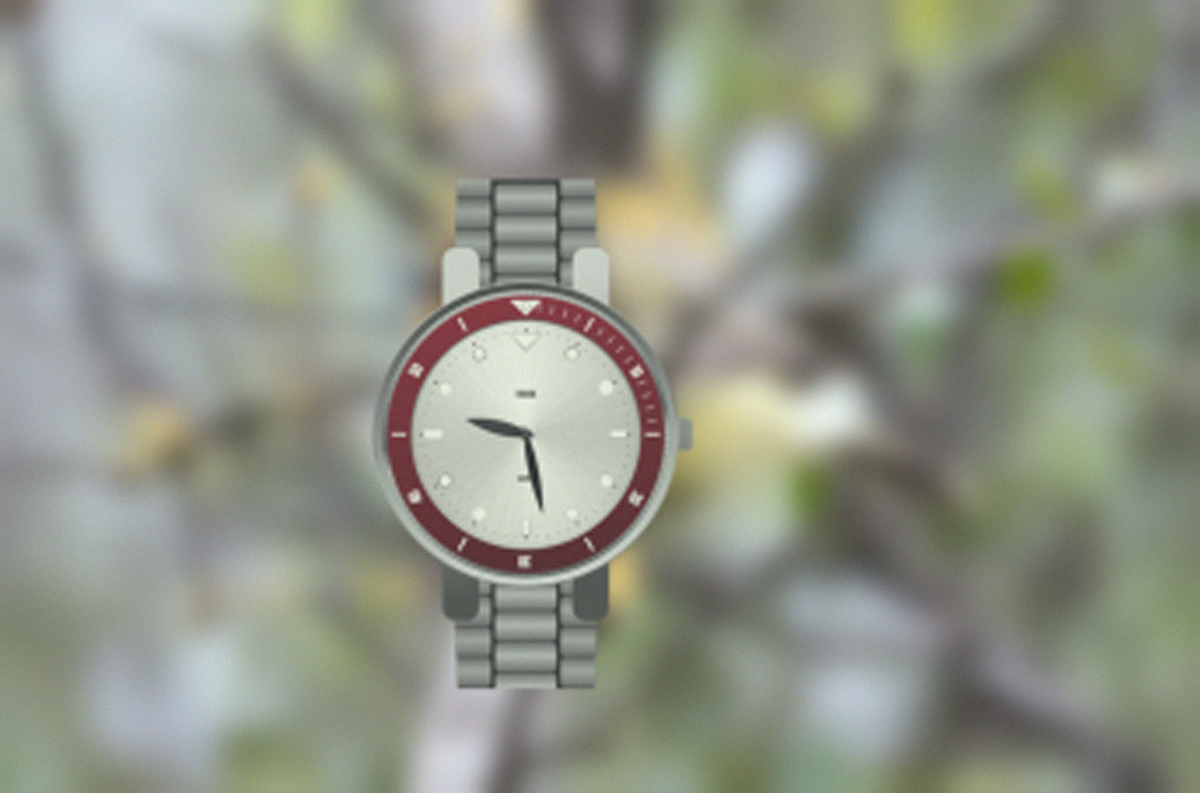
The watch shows {"hour": 9, "minute": 28}
